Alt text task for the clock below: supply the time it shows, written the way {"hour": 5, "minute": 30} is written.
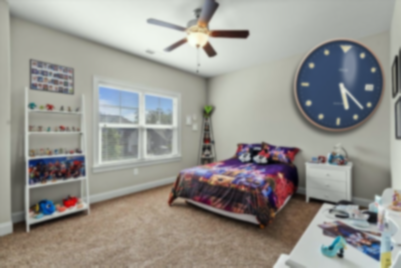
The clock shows {"hour": 5, "minute": 22}
